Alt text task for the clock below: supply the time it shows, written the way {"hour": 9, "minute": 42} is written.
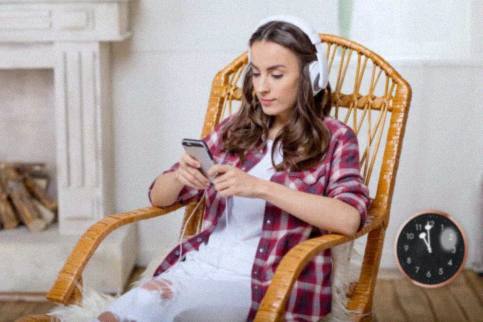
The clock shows {"hour": 10, "minute": 59}
